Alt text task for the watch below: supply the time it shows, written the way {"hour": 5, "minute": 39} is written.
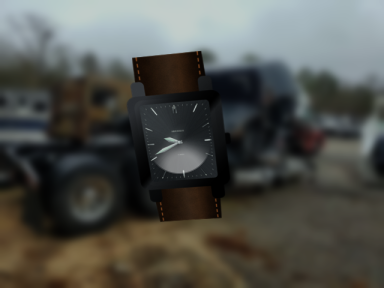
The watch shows {"hour": 9, "minute": 41}
